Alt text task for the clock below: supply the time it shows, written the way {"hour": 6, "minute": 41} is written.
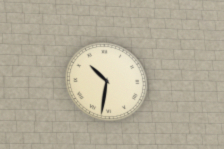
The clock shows {"hour": 10, "minute": 32}
